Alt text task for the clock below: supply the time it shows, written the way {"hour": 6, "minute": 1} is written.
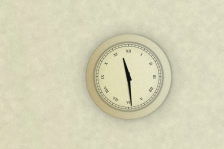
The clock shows {"hour": 11, "minute": 29}
